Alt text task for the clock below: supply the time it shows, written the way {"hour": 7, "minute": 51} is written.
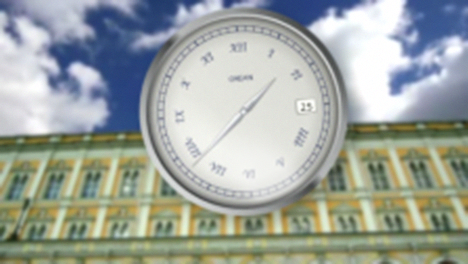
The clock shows {"hour": 1, "minute": 38}
